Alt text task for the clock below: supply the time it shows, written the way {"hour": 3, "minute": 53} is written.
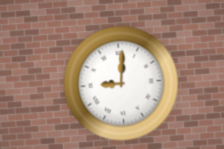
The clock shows {"hour": 9, "minute": 1}
